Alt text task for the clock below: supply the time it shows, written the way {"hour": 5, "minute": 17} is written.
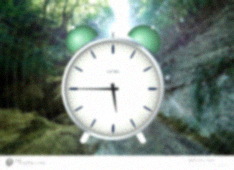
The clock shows {"hour": 5, "minute": 45}
